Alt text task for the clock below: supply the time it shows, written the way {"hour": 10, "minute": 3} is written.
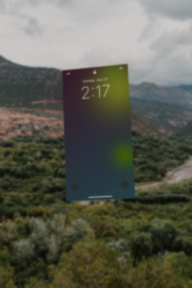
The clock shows {"hour": 2, "minute": 17}
